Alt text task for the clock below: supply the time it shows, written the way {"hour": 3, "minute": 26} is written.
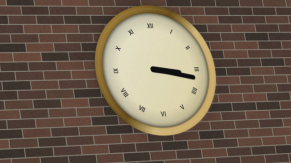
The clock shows {"hour": 3, "minute": 17}
